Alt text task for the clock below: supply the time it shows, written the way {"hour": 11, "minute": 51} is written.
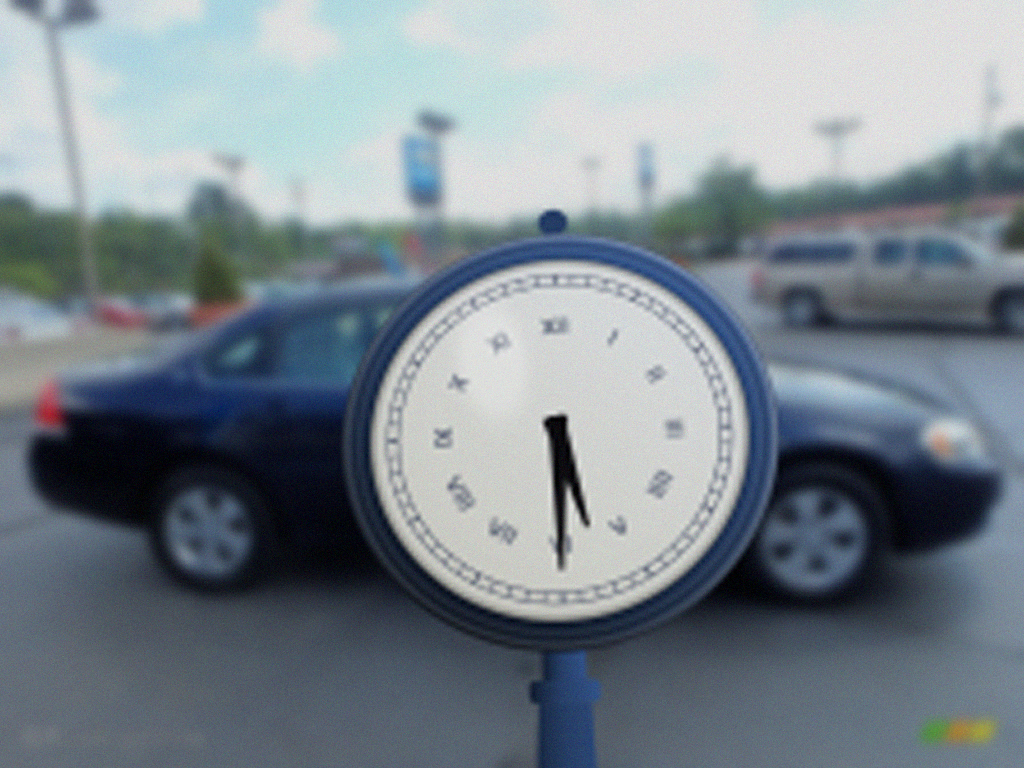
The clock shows {"hour": 5, "minute": 30}
